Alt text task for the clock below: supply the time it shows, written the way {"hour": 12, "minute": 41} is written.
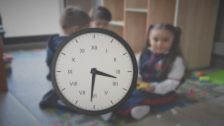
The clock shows {"hour": 3, "minute": 31}
